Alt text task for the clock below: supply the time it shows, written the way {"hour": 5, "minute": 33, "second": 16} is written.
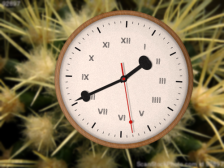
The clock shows {"hour": 1, "minute": 40, "second": 28}
